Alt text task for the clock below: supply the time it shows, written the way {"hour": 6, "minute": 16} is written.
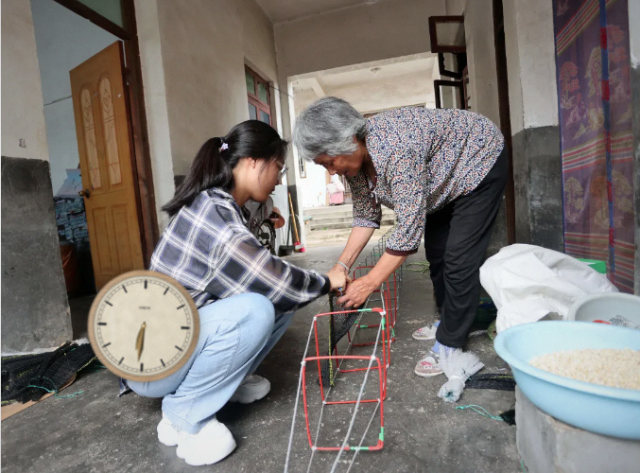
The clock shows {"hour": 6, "minute": 31}
